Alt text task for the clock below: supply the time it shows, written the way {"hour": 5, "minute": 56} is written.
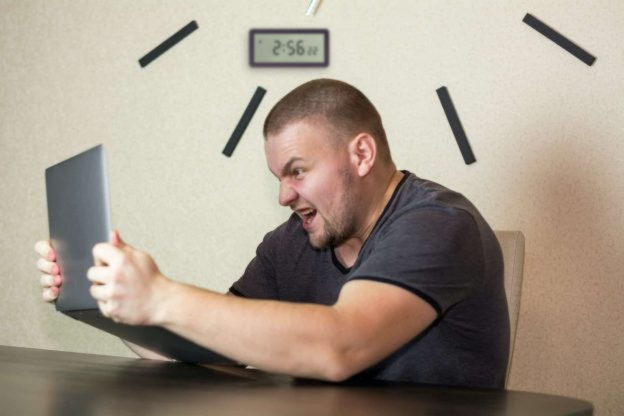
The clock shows {"hour": 2, "minute": 56}
